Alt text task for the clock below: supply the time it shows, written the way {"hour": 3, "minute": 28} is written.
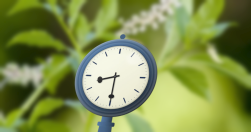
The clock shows {"hour": 8, "minute": 30}
